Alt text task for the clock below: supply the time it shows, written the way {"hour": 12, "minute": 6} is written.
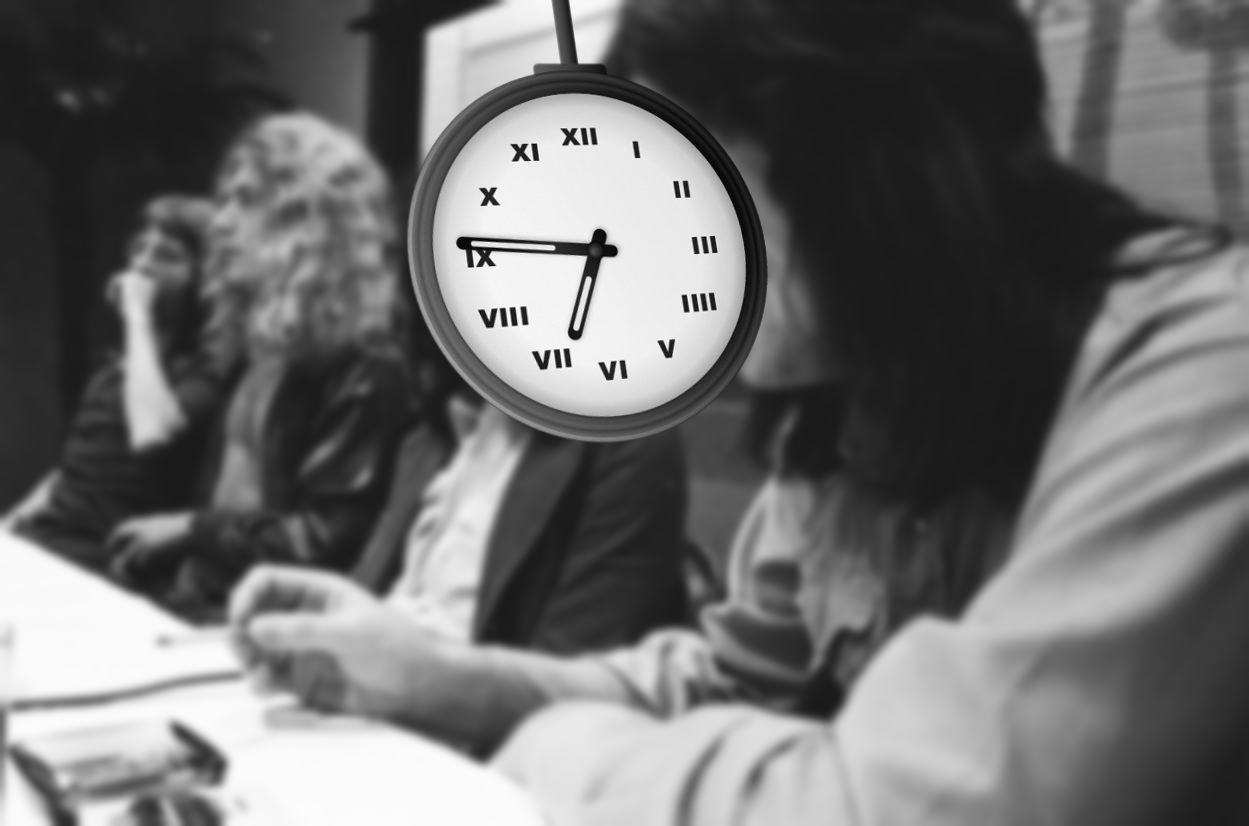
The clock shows {"hour": 6, "minute": 46}
